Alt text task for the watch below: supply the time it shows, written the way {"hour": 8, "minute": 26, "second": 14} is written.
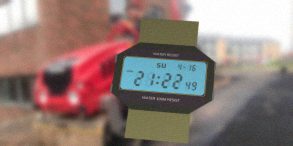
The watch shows {"hour": 21, "minute": 22, "second": 49}
